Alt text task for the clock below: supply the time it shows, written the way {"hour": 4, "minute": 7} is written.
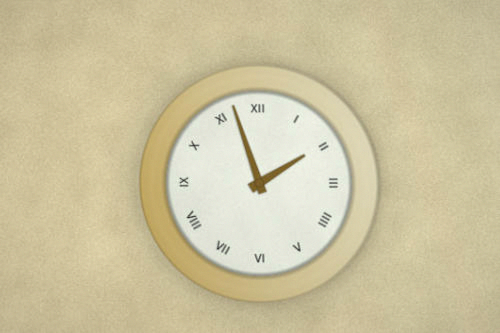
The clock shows {"hour": 1, "minute": 57}
